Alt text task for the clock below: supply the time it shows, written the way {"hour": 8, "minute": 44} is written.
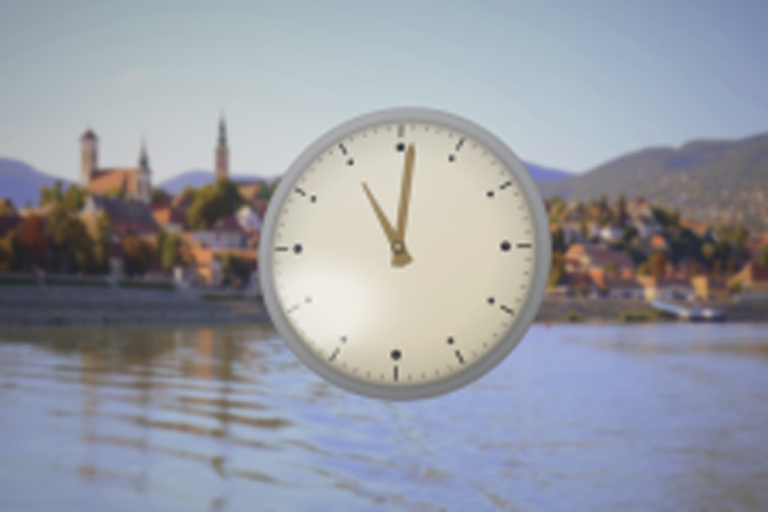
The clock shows {"hour": 11, "minute": 1}
